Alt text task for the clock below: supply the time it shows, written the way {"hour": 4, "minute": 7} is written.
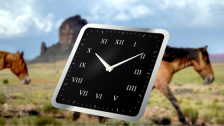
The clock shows {"hour": 10, "minute": 9}
